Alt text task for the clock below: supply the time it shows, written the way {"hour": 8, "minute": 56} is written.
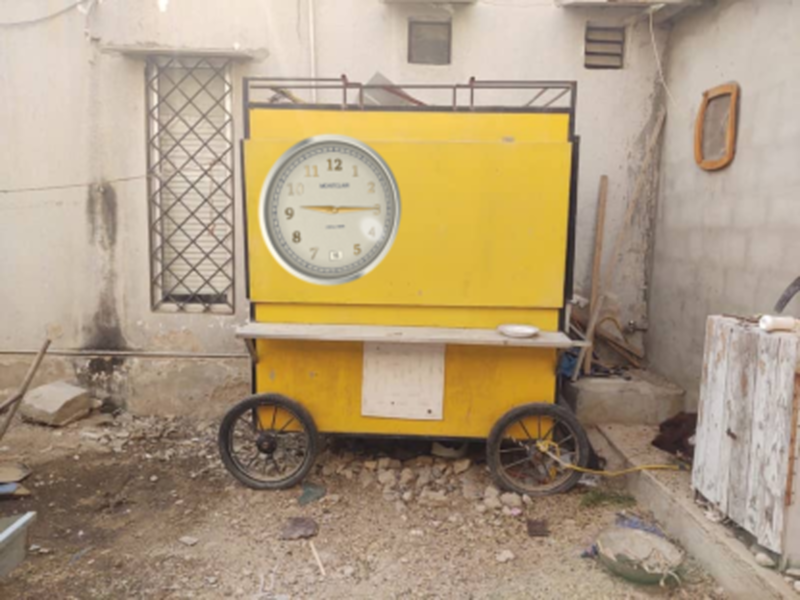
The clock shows {"hour": 9, "minute": 15}
